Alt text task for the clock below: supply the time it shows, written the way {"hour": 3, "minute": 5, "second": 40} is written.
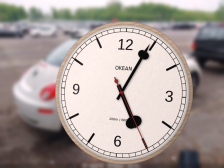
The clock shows {"hour": 5, "minute": 4, "second": 25}
